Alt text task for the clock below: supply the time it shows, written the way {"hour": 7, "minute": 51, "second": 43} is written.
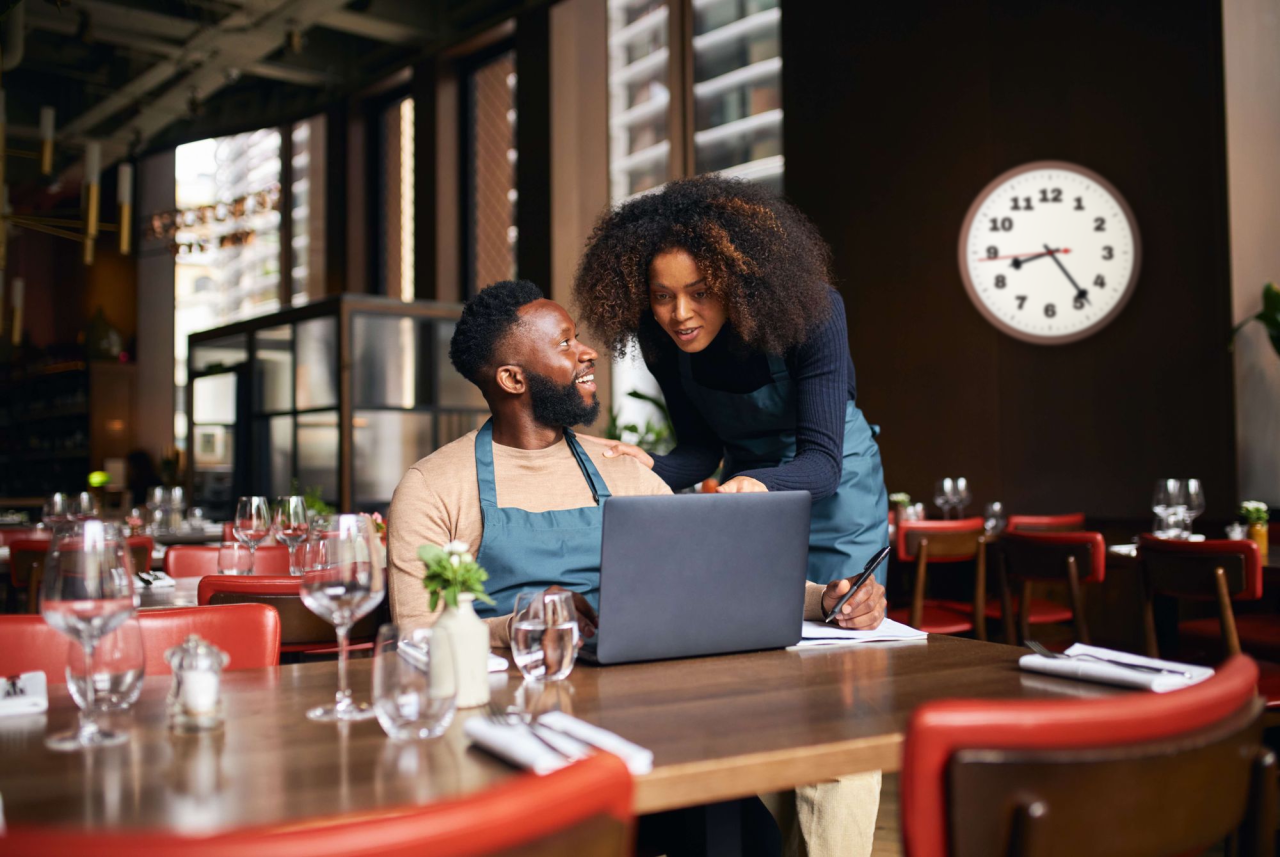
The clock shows {"hour": 8, "minute": 23, "second": 44}
